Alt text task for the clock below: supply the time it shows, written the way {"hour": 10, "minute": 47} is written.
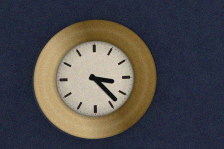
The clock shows {"hour": 3, "minute": 23}
